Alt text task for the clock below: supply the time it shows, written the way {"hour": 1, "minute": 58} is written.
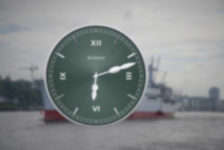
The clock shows {"hour": 6, "minute": 12}
